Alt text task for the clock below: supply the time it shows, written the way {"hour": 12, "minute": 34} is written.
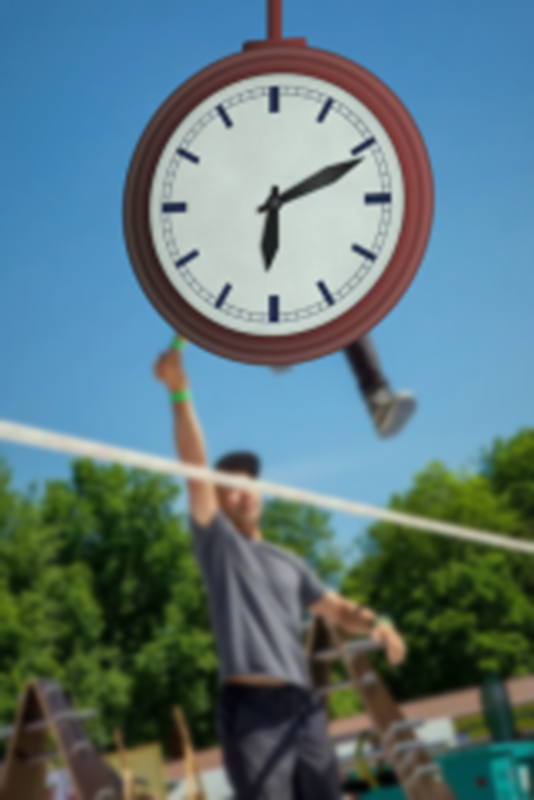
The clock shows {"hour": 6, "minute": 11}
